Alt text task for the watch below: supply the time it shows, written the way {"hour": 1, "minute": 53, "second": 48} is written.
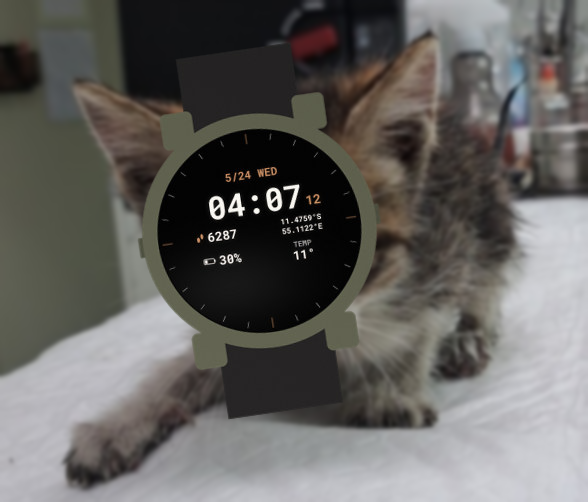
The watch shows {"hour": 4, "minute": 7, "second": 12}
